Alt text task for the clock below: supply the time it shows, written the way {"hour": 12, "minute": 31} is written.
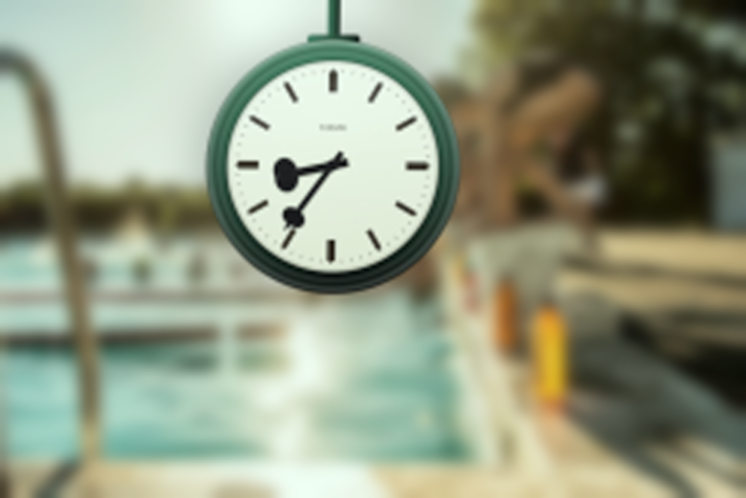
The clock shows {"hour": 8, "minute": 36}
